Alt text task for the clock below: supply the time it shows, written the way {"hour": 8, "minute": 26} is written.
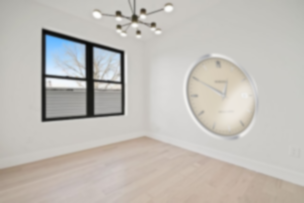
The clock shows {"hour": 12, "minute": 50}
